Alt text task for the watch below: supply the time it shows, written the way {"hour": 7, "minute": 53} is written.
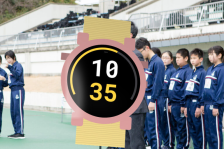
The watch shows {"hour": 10, "minute": 35}
